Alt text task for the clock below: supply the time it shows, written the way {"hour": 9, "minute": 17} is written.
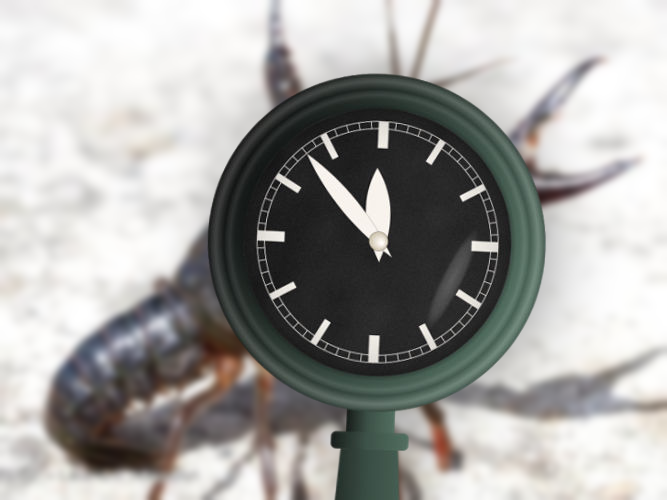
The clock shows {"hour": 11, "minute": 53}
